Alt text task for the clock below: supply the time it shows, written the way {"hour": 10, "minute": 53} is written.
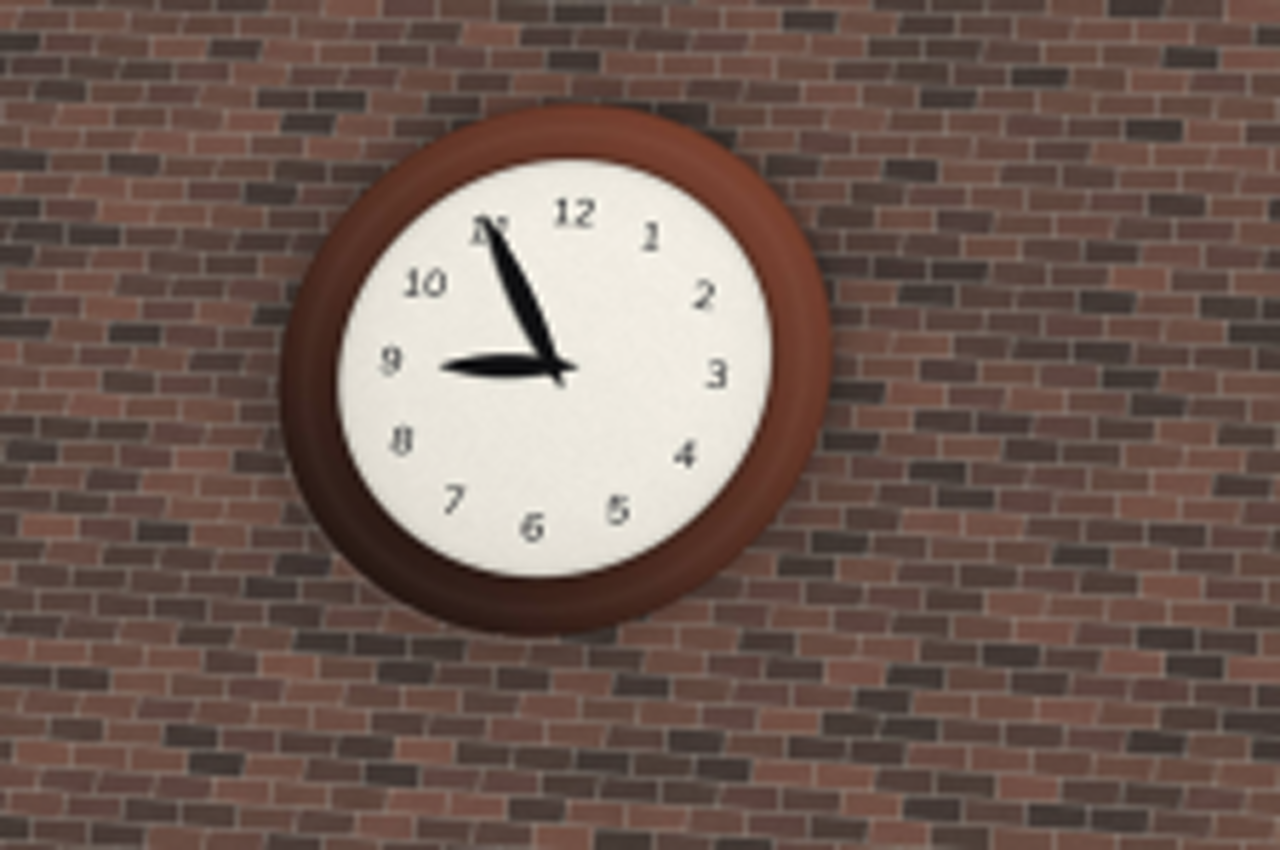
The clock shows {"hour": 8, "minute": 55}
